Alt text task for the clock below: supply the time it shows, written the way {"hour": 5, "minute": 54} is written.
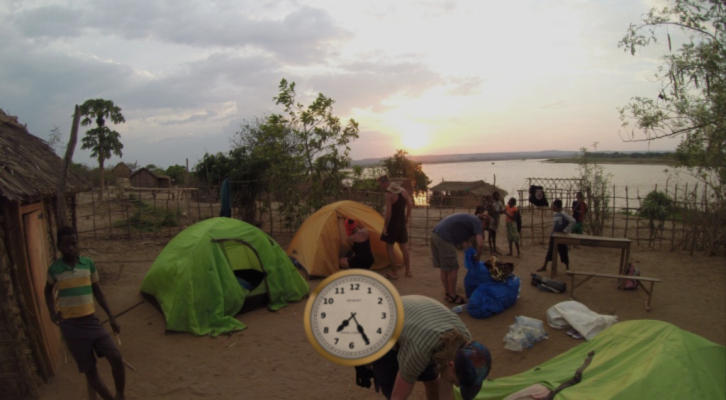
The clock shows {"hour": 7, "minute": 25}
